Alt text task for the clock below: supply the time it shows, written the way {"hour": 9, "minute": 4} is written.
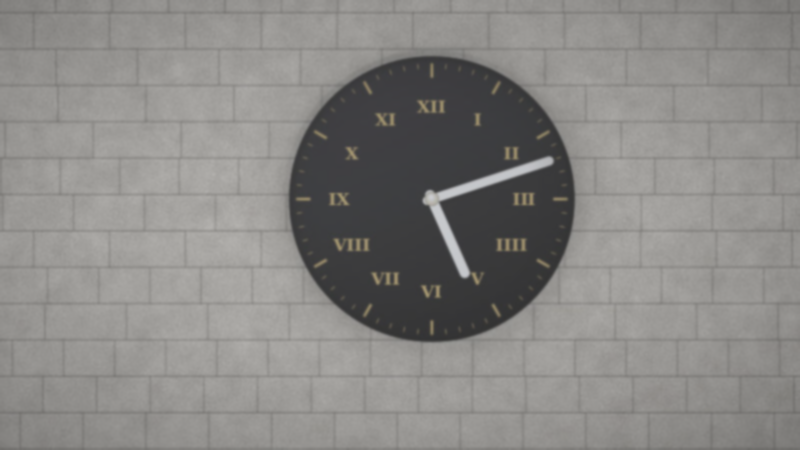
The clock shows {"hour": 5, "minute": 12}
